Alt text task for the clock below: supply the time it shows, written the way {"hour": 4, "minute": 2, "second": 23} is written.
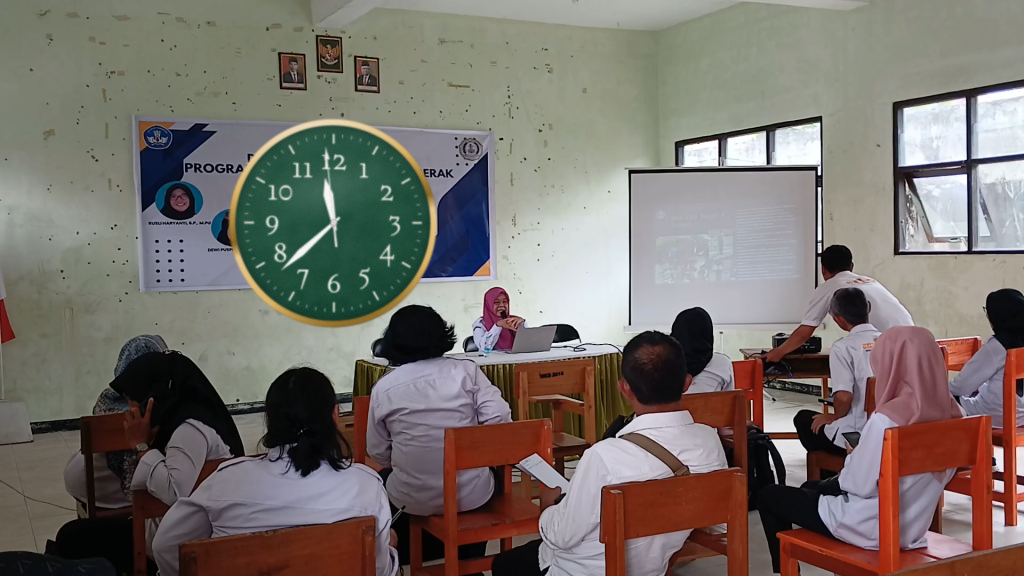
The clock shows {"hour": 11, "minute": 37, "second": 59}
